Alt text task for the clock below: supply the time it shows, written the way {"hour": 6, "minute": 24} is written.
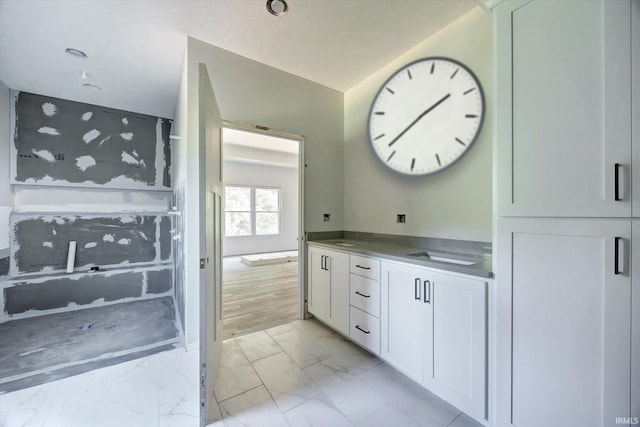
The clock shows {"hour": 1, "minute": 37}
